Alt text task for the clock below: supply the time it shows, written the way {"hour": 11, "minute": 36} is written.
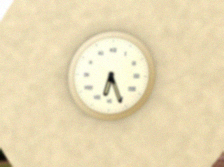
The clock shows {"hour": 6, "minute": 26}
